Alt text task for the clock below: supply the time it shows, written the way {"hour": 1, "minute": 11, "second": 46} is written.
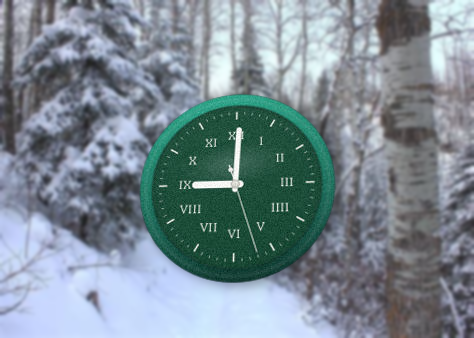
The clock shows {"hour": 9, "minute": 0, "second": 27}
